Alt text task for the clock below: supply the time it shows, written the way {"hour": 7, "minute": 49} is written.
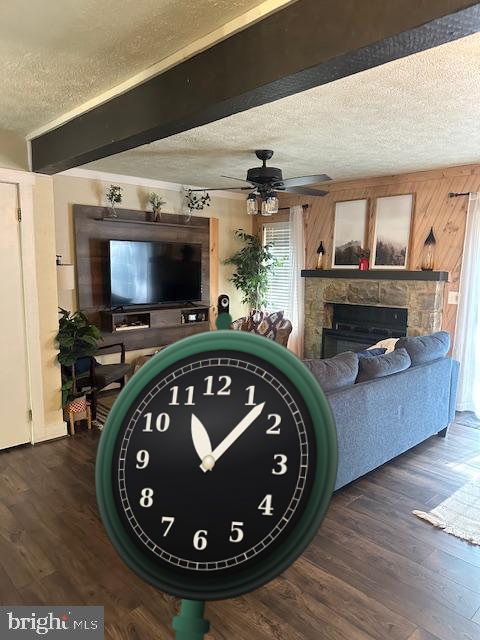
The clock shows {"hour": 11, "minute": 7}
